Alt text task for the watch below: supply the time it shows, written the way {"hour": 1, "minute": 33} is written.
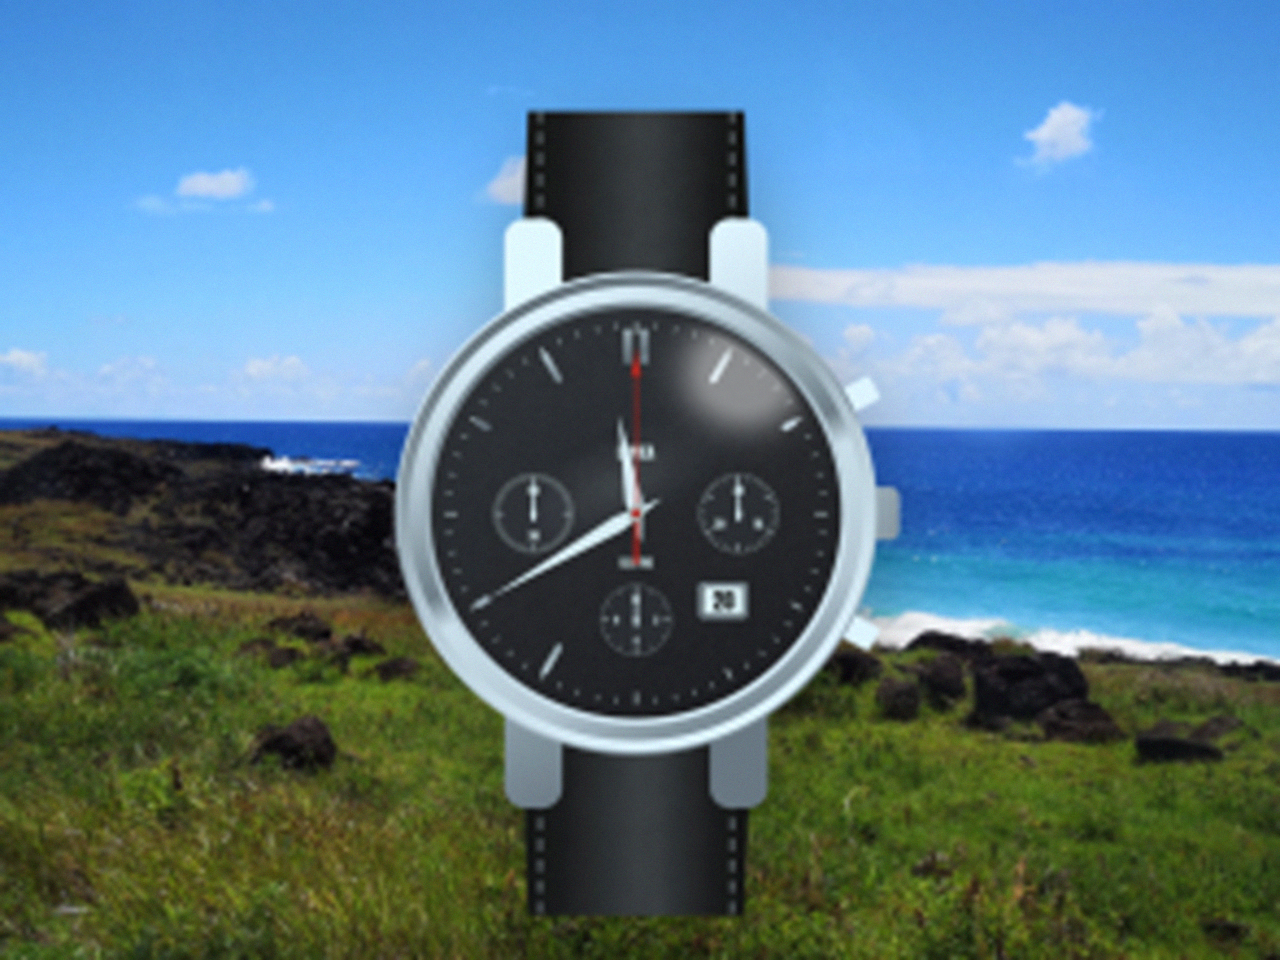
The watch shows {"hour": 11, "minute": 40}
